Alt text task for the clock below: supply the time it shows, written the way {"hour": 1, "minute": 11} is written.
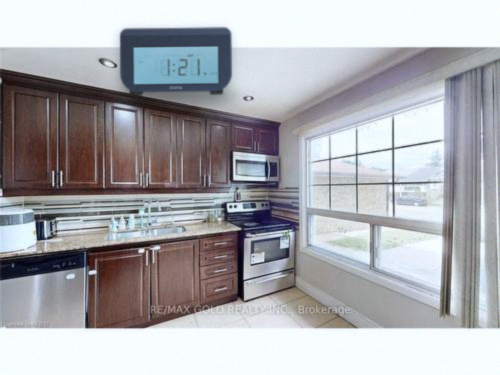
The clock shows {"hour": 1, "minute": 21}
